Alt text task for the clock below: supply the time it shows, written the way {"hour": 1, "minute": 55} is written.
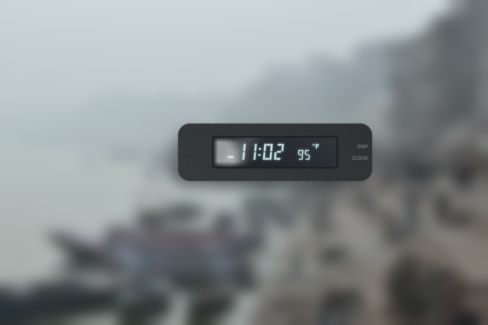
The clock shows {"hour": 11, "minute": 2}
